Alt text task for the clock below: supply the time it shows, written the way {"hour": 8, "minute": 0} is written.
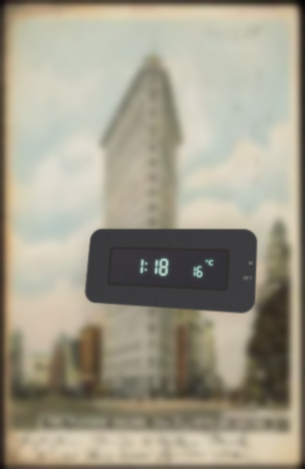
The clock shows {"hour": 1, "minute": 18}
